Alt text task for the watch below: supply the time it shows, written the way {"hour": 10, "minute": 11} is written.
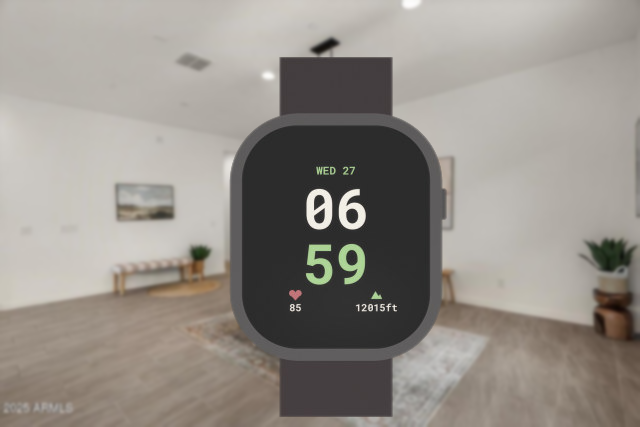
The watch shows {"hour": 6, "minute": 59}
